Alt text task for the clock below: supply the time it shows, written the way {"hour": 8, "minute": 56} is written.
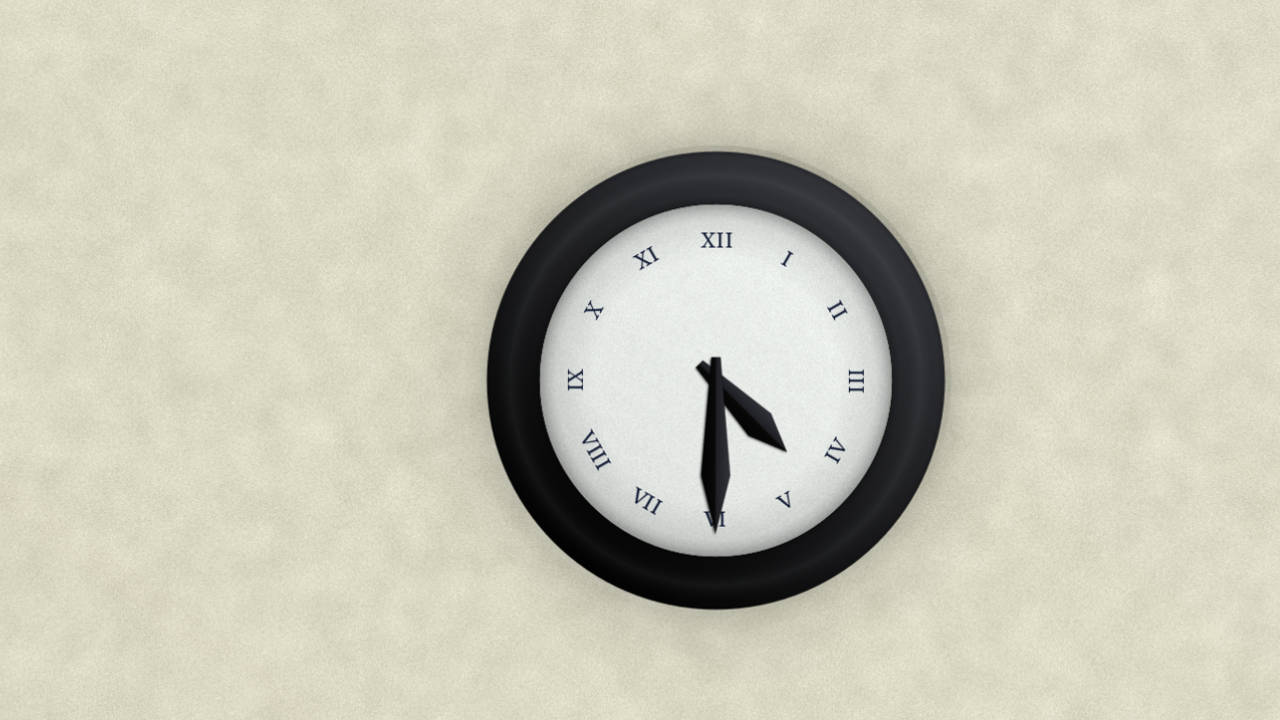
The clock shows {"hour": 4, "minute": 30}
